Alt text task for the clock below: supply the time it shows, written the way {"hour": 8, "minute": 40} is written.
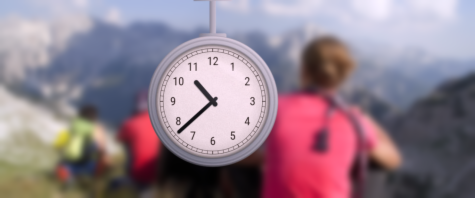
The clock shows {"hour": 10, "minute": 38}
